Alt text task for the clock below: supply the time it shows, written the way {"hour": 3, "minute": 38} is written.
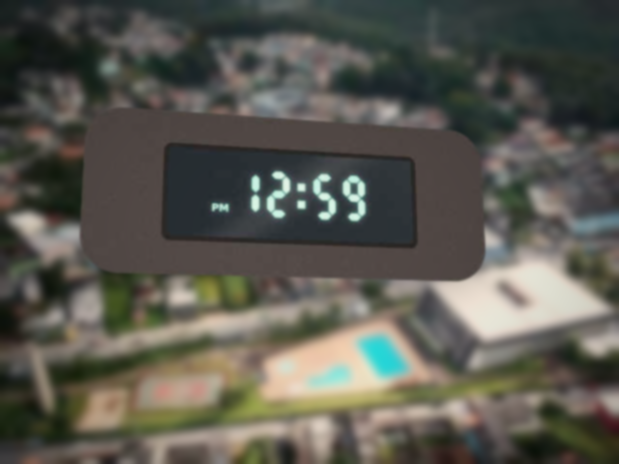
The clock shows {"hour": 12, "minute": 59}
